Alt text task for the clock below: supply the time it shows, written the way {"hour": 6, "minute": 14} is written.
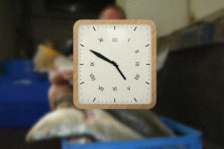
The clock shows {"hour": 4, "minute": 50}
